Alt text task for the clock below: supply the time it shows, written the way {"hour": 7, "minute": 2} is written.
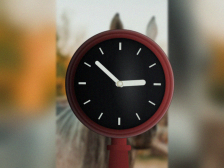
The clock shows {"hour": 2, "minute": 52}
